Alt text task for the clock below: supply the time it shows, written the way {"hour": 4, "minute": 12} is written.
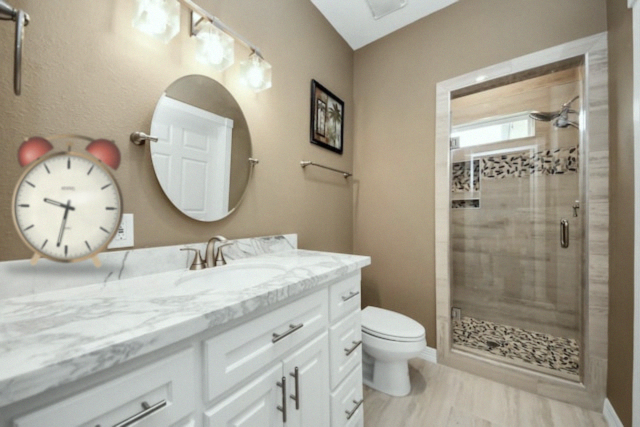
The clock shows {"hour": 9, "minute": 32}
